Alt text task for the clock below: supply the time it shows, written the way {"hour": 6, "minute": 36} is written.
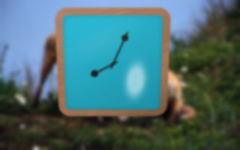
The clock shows {"hour": 8, "minute": 4}
